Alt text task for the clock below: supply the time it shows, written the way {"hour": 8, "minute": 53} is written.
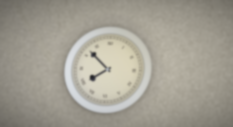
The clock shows {"hour": 7, "minute": 52}
